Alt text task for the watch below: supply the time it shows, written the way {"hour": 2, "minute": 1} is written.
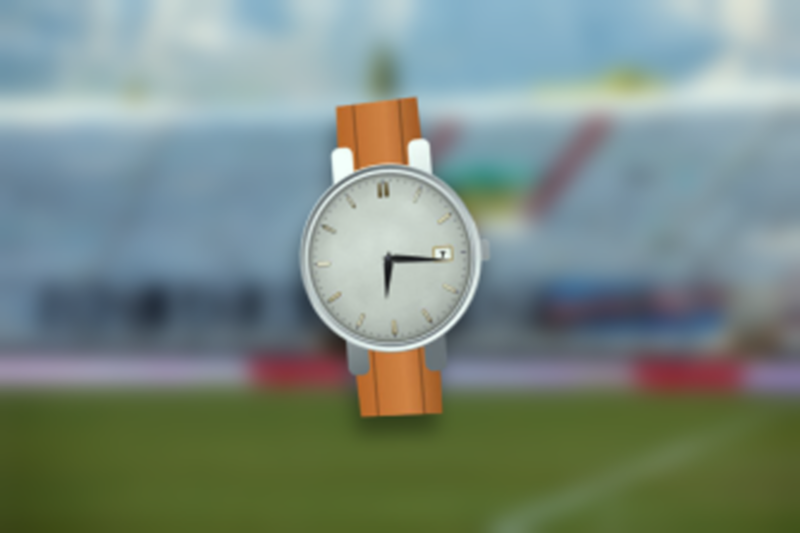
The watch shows {"hour": 6, "minute": 16}
